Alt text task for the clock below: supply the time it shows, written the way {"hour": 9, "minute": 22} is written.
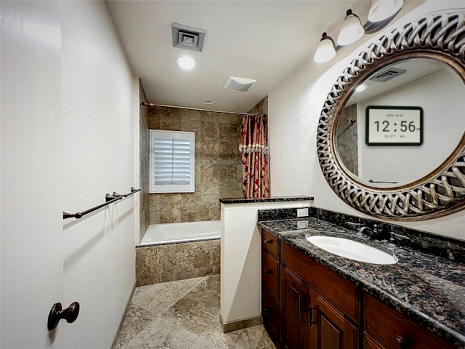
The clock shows {"hour": 12, "minute": 56}
